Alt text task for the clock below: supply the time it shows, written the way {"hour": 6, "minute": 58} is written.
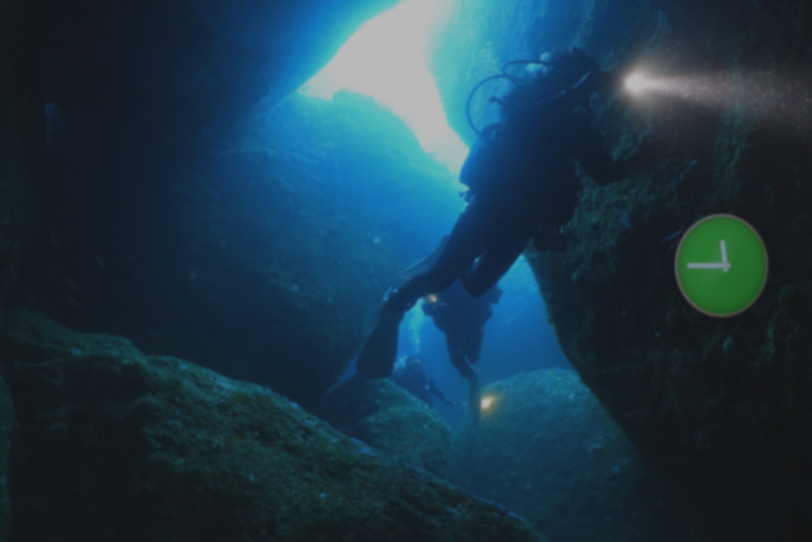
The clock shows {"hour": 11, "minute": 45}
